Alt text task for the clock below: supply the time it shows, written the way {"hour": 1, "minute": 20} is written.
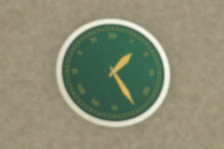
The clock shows {"hour": 1, "minute": 25}
